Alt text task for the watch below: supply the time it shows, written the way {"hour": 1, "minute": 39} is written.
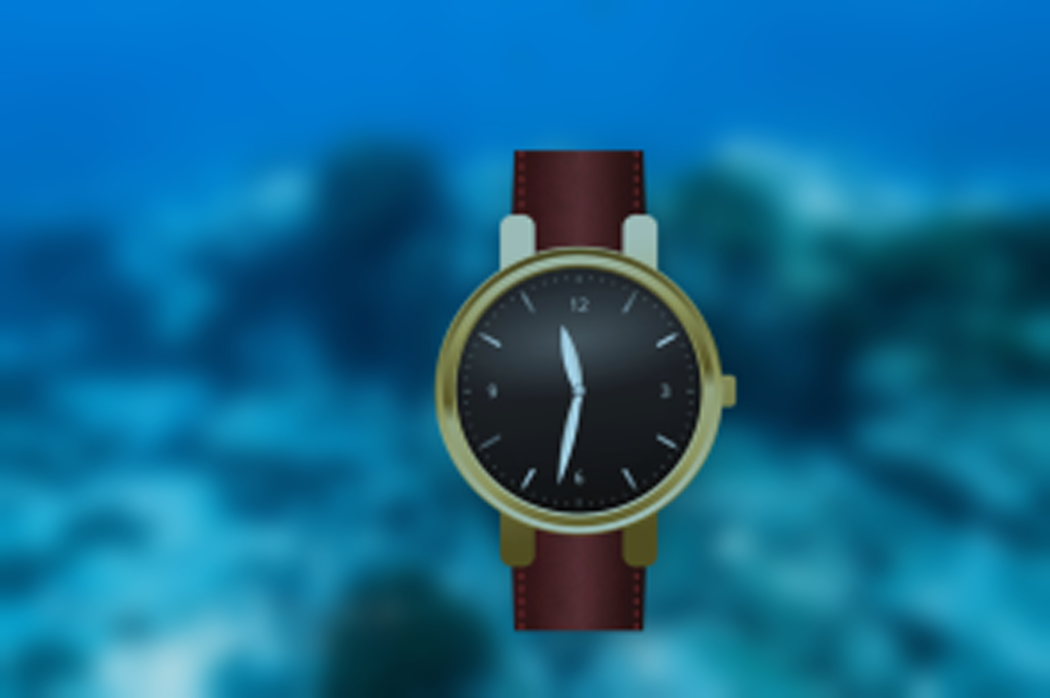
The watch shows {"hour": 11, "minute": 32}
